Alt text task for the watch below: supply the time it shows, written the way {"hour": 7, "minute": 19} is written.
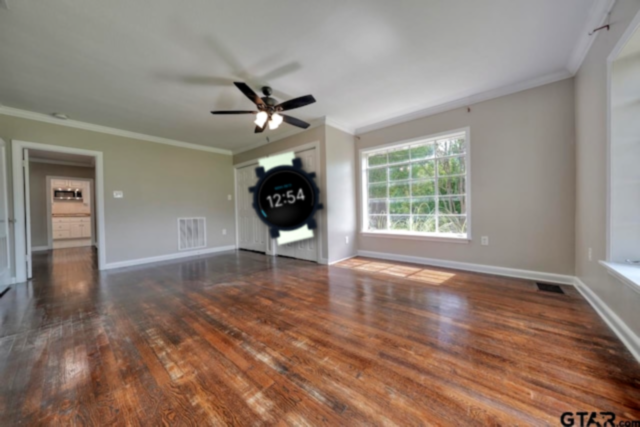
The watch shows {"hour": 12, "minute": 54}
